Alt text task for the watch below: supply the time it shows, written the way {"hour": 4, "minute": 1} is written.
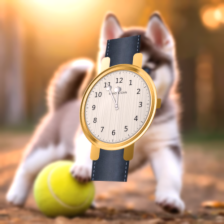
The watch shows {"hour": 11, "minute": 55}
